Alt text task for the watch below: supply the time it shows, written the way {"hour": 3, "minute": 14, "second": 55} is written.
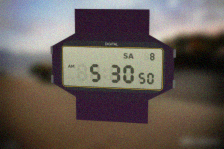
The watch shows {"hour": 5, "minute": 30, "second": 50}
